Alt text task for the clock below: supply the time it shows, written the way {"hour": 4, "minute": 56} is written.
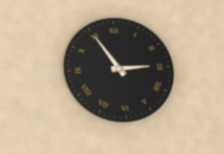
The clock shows {"hour": 2, "minute": 55}
